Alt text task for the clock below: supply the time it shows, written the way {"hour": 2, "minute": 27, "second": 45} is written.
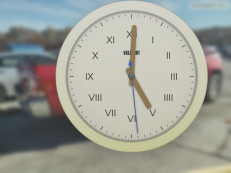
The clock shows {"hour": 5, "minute": 0, "second": 29}
